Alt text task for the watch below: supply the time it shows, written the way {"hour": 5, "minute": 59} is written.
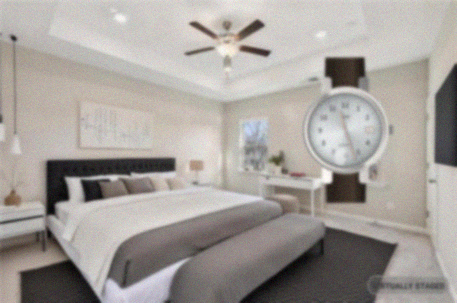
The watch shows {"hour": 11, "minute": 27}
